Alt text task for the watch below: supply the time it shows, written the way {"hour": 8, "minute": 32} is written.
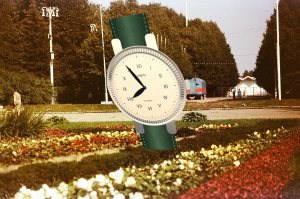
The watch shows {"hour": 7, "minute": 55}
